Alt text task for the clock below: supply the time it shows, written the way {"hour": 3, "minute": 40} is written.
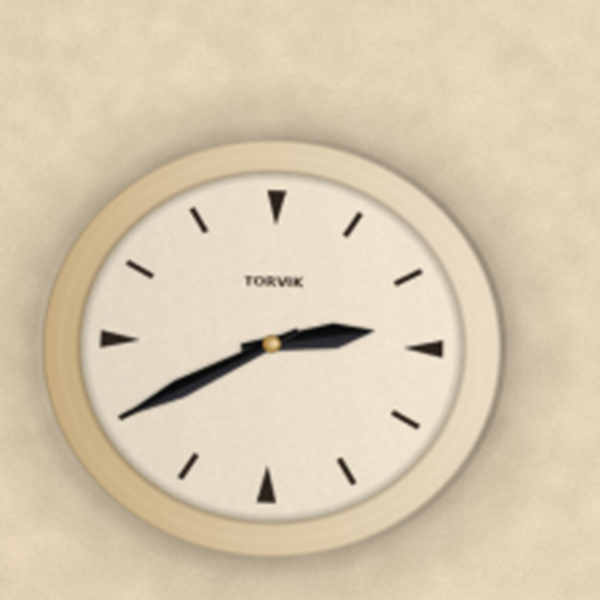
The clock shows {"hour": 2, "minute": 40}
